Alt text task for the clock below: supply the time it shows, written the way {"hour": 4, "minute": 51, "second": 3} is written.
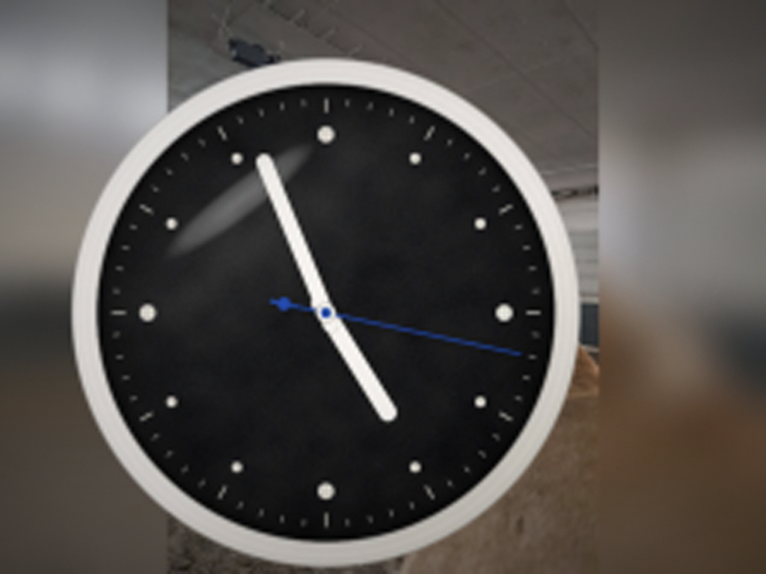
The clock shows {"hour": 4, "minute": 56, "second": 17}
